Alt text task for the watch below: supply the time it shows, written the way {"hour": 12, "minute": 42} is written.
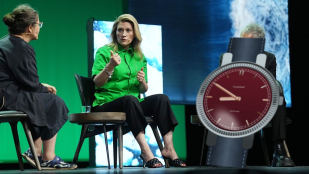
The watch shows {"hour": 8, "minute": 50}
